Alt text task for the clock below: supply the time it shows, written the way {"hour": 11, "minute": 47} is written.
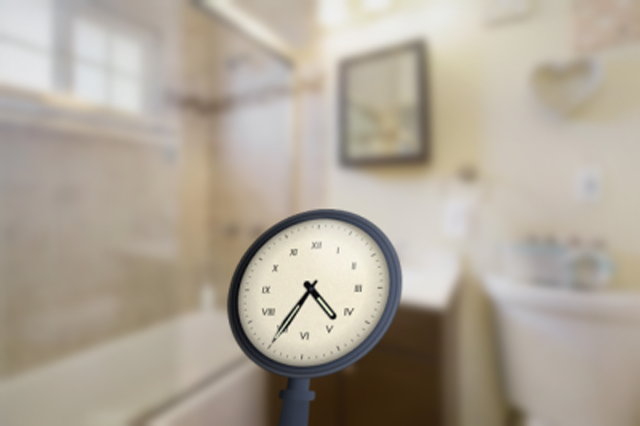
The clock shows {"hour": 4, "minute": 35}
